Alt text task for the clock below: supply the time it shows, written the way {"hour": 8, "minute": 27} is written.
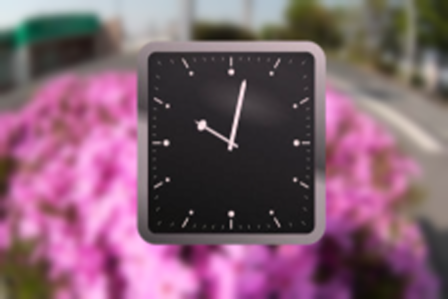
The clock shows {"hour": 10, "minute": 2}
